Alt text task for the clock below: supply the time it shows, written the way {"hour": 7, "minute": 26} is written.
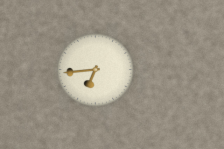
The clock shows {"hour": 6, "minute": 44}
